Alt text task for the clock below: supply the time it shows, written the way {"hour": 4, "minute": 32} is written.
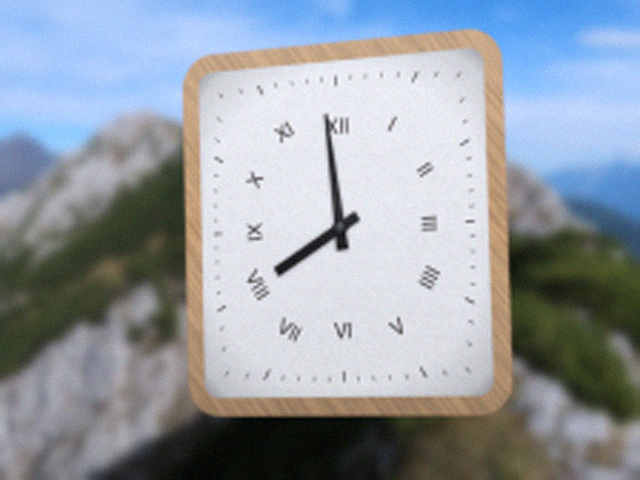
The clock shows {"hour": 7, "minute": 59}
